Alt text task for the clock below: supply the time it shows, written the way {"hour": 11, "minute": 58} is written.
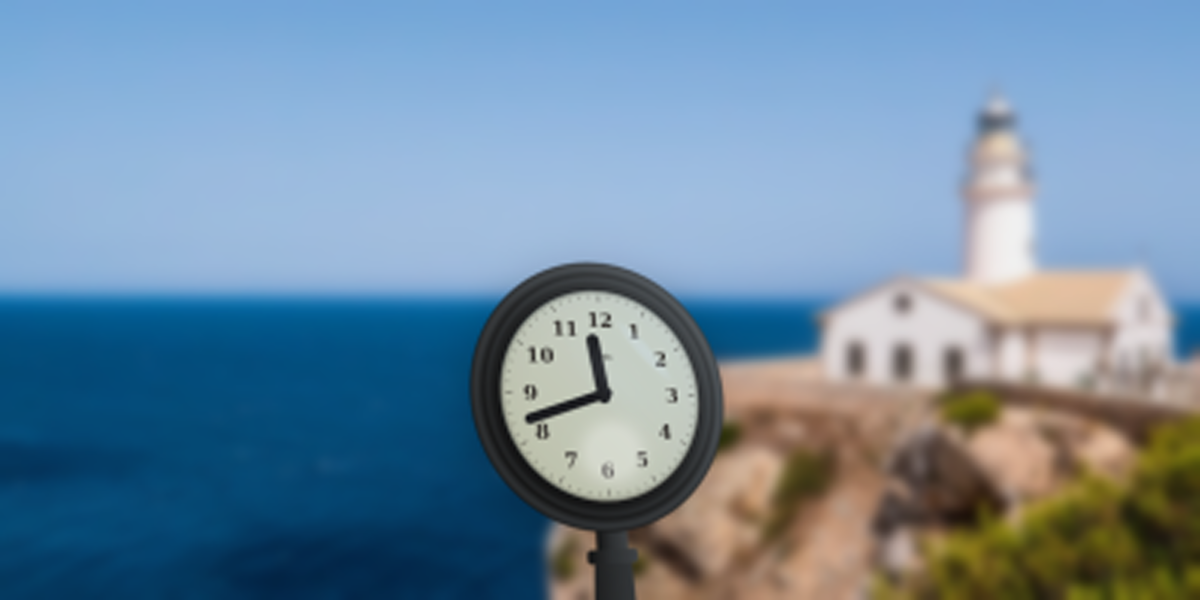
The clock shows {"hour": 11, "minute": 42}
